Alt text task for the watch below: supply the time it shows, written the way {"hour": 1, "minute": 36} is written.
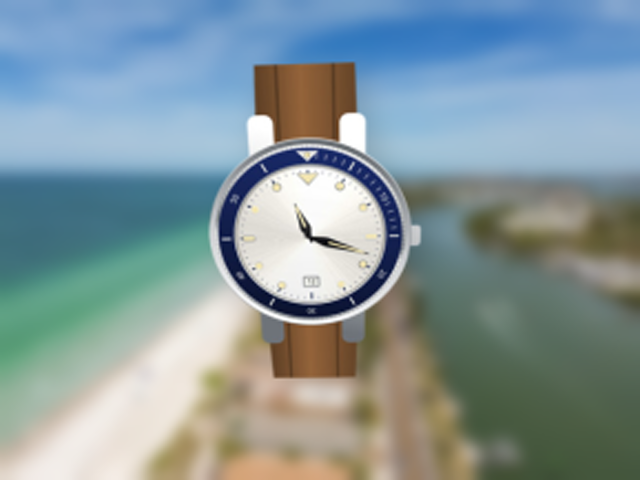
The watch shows {"hour": 11, "minute": 18}
